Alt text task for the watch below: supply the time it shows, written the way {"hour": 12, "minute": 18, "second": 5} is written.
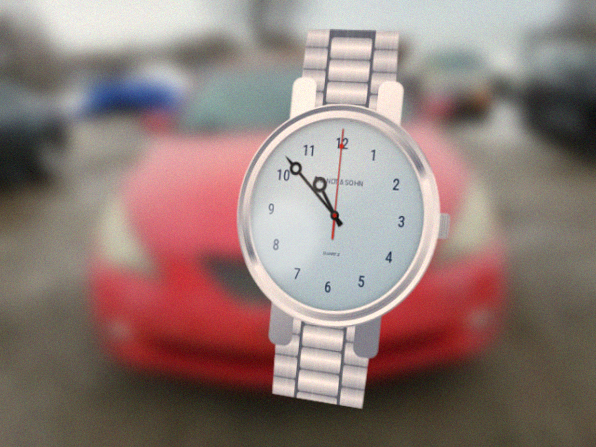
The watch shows {"hour": 10, "minute": 52, "second": 0}
